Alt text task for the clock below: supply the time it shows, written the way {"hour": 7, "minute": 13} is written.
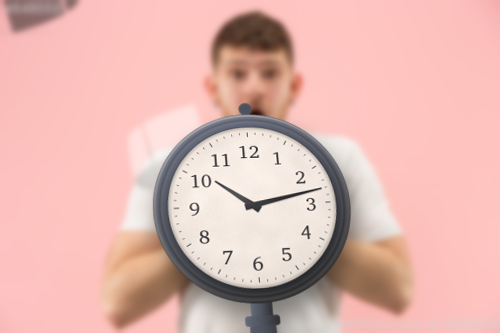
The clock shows {"hour": 10, "minute": 13}
